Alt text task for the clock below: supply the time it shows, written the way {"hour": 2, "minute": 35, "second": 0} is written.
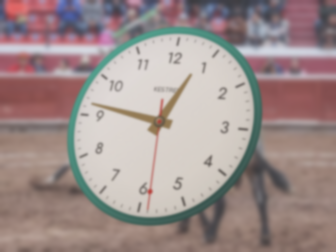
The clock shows {"hour": 12, "minute": 46, "second": 29}
